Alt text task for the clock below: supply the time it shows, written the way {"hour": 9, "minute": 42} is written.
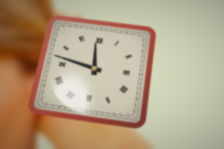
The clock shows {"hour": 11, "minute": 47}
